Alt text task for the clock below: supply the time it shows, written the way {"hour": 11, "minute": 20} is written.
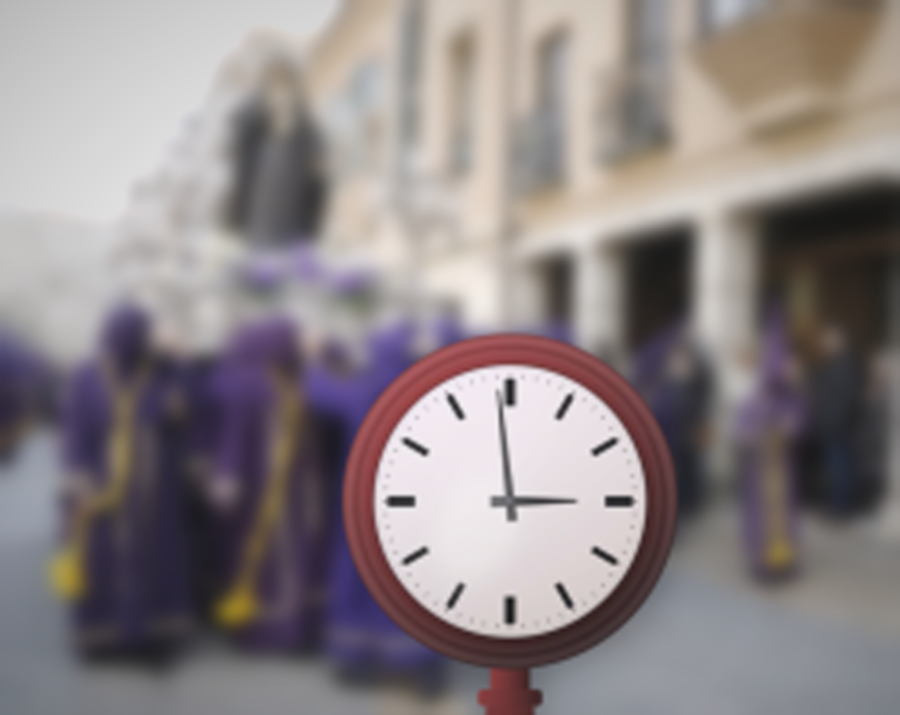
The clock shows {"hour": 2, "minute": 59}
